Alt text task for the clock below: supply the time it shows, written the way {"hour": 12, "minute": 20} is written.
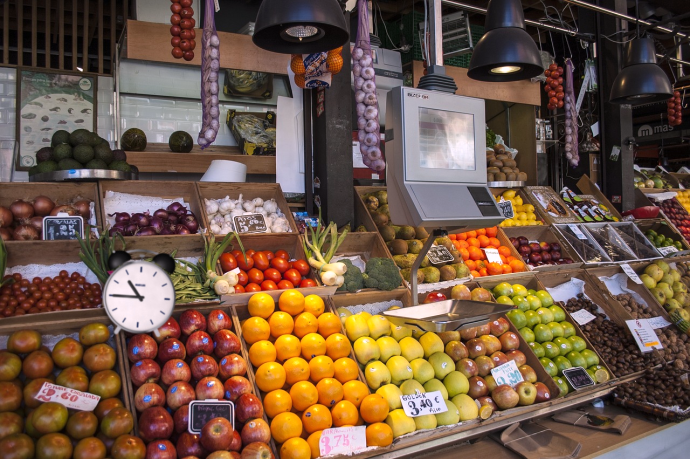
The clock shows {"hour": 10, "minute": 45}
